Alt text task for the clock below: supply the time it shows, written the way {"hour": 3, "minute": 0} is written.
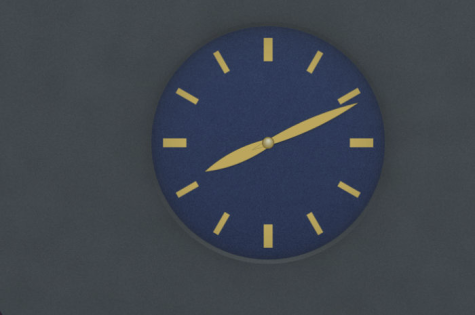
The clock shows {"hour": 8, "minute": 11}
